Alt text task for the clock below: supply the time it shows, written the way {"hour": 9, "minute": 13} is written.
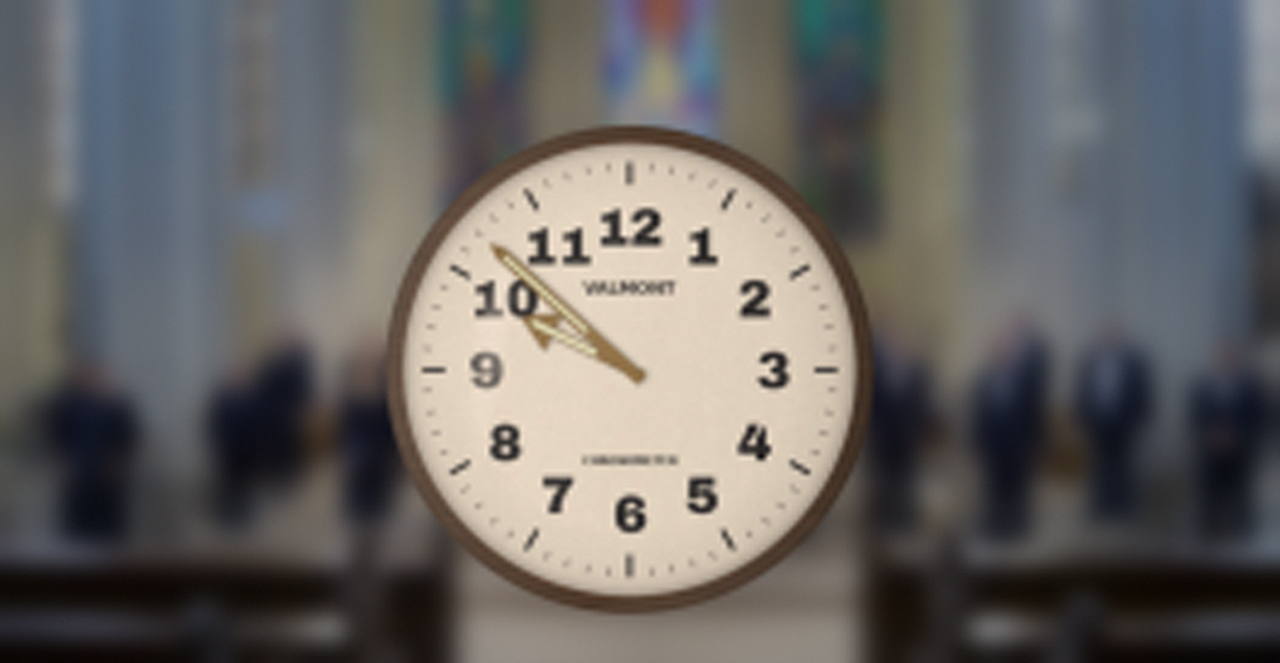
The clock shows {"hour": 9, "minute": 52}
